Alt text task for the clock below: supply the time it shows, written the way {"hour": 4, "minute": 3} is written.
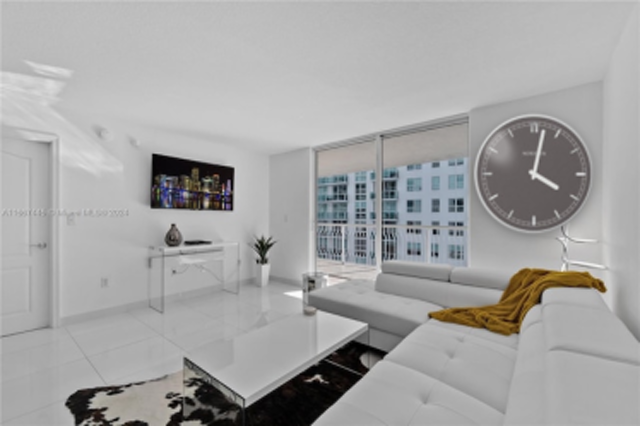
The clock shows {"hour": 4, "minute": 2}
